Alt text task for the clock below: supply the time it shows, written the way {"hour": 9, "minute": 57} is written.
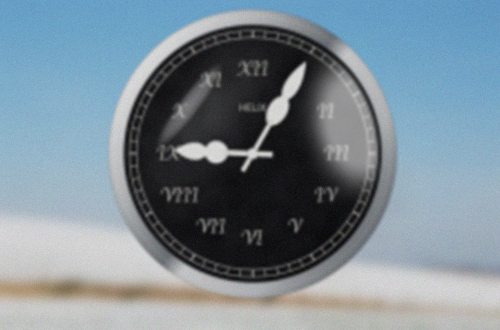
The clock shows {"hour": 9, "minute": 5}
